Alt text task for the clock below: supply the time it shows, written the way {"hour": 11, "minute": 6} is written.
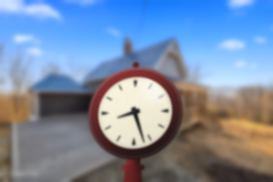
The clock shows {"hour": 8, "minute": 27}
